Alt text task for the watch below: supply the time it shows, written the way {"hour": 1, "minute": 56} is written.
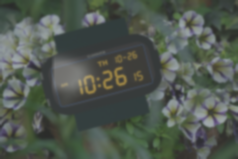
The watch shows {"hour": 10, "minute": 26}
